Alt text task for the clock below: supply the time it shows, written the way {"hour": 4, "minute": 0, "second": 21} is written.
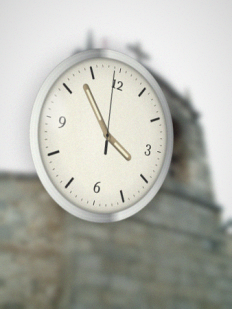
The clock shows {"hour": 3, "minute": 52, "second": 59}
